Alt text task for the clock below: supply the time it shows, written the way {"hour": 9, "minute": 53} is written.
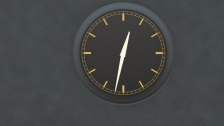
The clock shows {"hour": 12, "minute": 32}
